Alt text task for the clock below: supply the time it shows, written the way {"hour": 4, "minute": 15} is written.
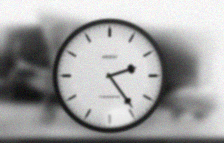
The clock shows {"hour": 2, "minute": 24}
